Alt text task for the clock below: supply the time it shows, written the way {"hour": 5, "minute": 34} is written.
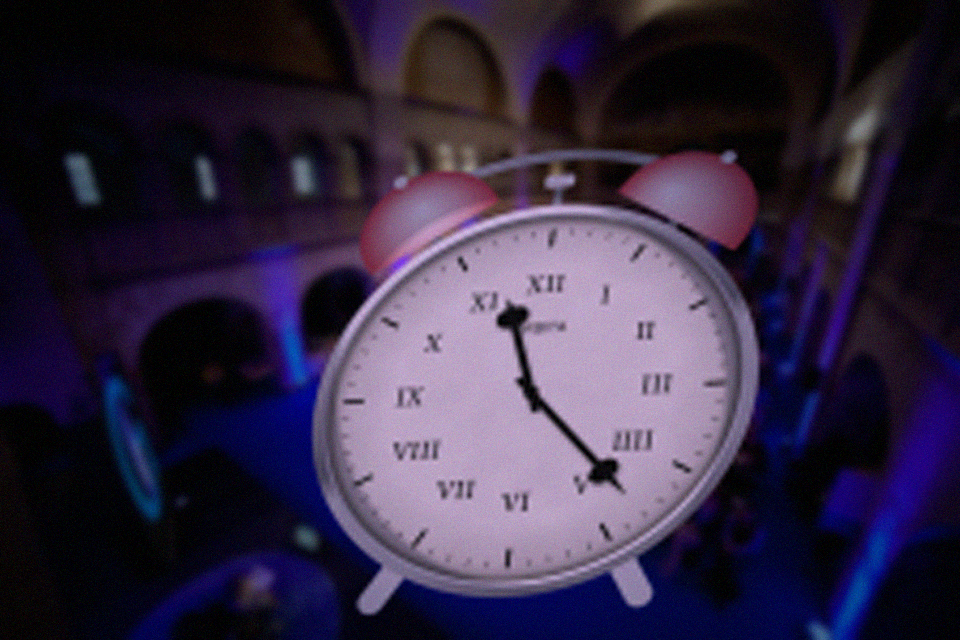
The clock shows {"hour": 11, "minute": 23}
